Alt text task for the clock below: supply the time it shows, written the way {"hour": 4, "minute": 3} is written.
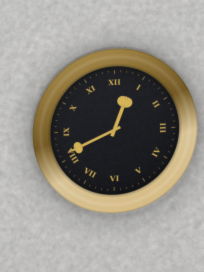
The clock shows {"hour": 12, "minute": 41}
